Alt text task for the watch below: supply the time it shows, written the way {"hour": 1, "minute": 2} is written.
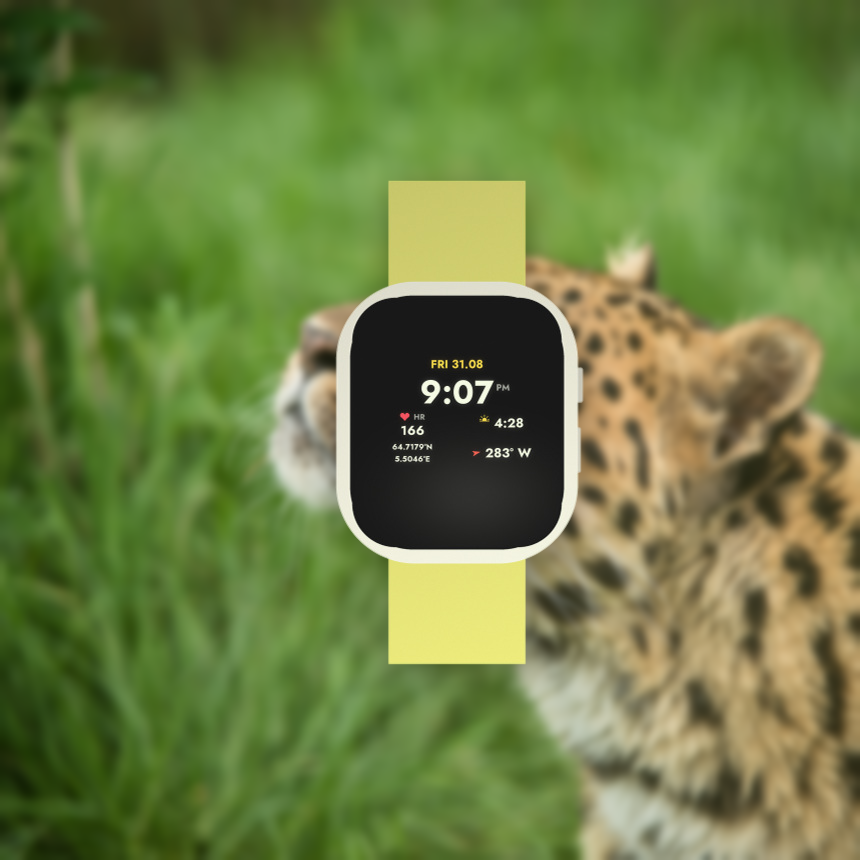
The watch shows {"hour": 9, "minute": 7}
